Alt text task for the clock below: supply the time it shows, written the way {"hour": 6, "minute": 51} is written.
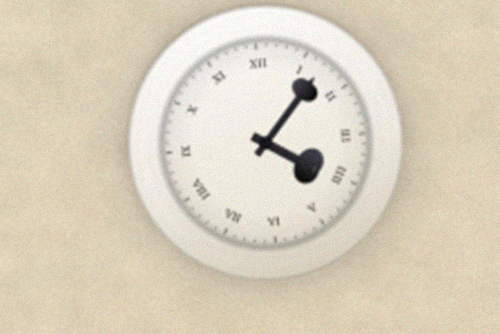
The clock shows {"hour": 4, "minute": 7}
